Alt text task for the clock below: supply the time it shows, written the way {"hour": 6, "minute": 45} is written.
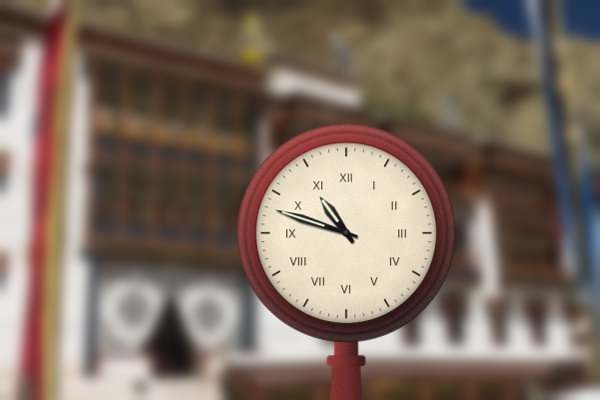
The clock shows {"hour": 10, "minute": 48}
